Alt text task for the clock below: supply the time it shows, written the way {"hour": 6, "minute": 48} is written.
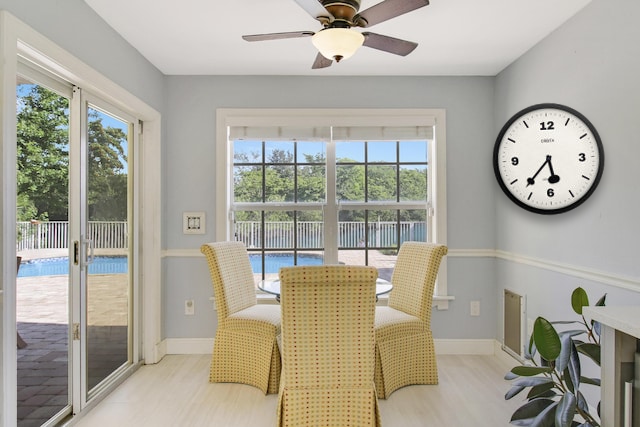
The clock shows {"hour": 5, "minute": 37}
